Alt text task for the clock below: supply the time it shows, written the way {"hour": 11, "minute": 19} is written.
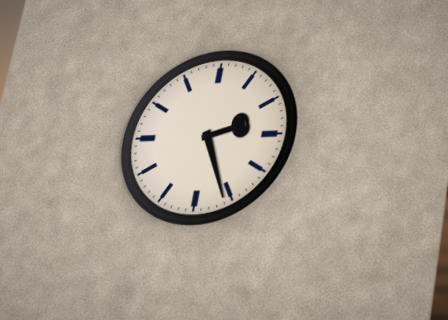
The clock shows {"hour": 2, "minute": 26}
